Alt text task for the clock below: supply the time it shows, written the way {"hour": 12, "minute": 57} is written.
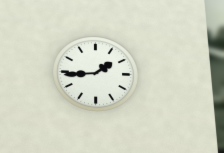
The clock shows {"hour": 1, "minute": 44}
